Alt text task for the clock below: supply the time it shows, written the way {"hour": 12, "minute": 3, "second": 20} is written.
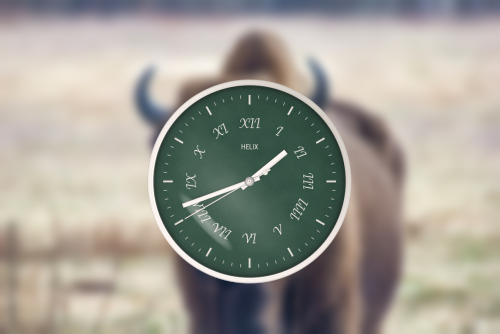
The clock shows {"hour": 1, "minute": 41, "second": 40}
